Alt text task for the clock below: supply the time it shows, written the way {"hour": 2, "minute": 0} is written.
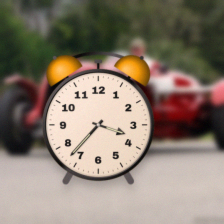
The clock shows {"hour": 3, "minute": 37}
